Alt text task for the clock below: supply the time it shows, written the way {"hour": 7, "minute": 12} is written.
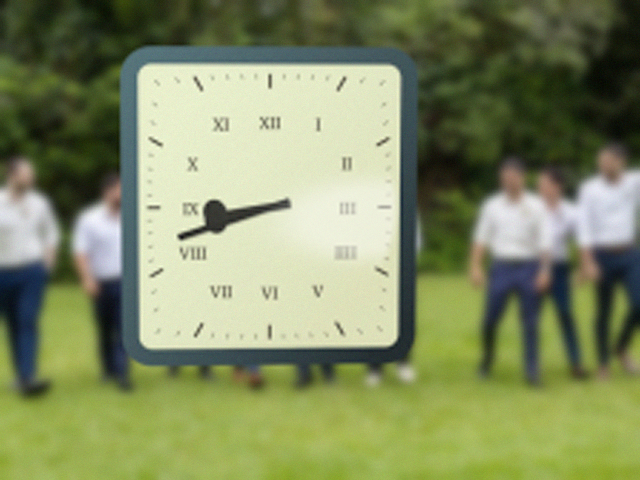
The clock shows {"hour": 8, "minute": 42}
